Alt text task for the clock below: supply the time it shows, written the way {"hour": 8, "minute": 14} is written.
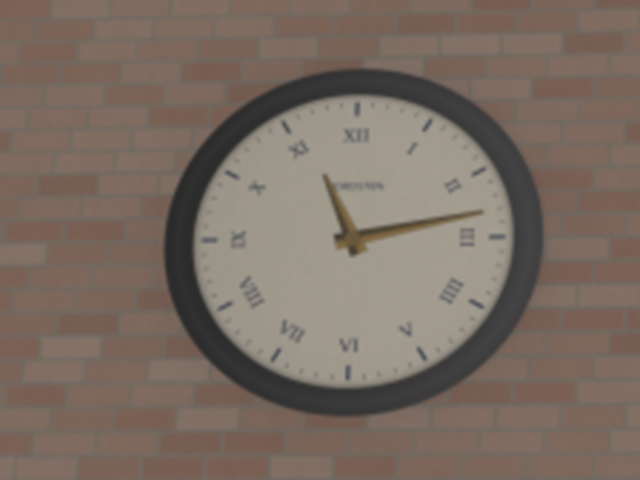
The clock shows {"hour": 11, "minute": 13}
